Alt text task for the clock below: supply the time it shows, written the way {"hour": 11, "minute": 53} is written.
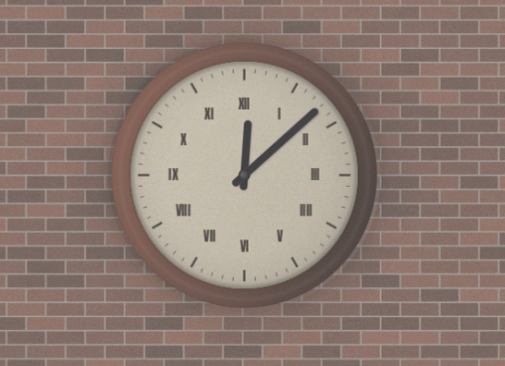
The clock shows {"hour": 12, "minute": 8}
